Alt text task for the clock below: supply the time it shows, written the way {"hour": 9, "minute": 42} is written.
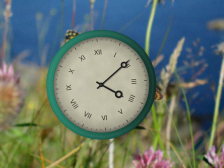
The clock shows {"hour": 4, "minute": 9}
